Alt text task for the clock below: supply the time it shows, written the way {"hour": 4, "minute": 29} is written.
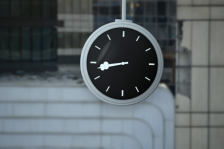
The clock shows {"hour": 8, "minute": 43}
